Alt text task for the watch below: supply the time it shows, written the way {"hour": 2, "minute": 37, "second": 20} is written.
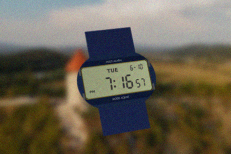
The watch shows {"hour": 7, "minute": 16, "second": 57}
